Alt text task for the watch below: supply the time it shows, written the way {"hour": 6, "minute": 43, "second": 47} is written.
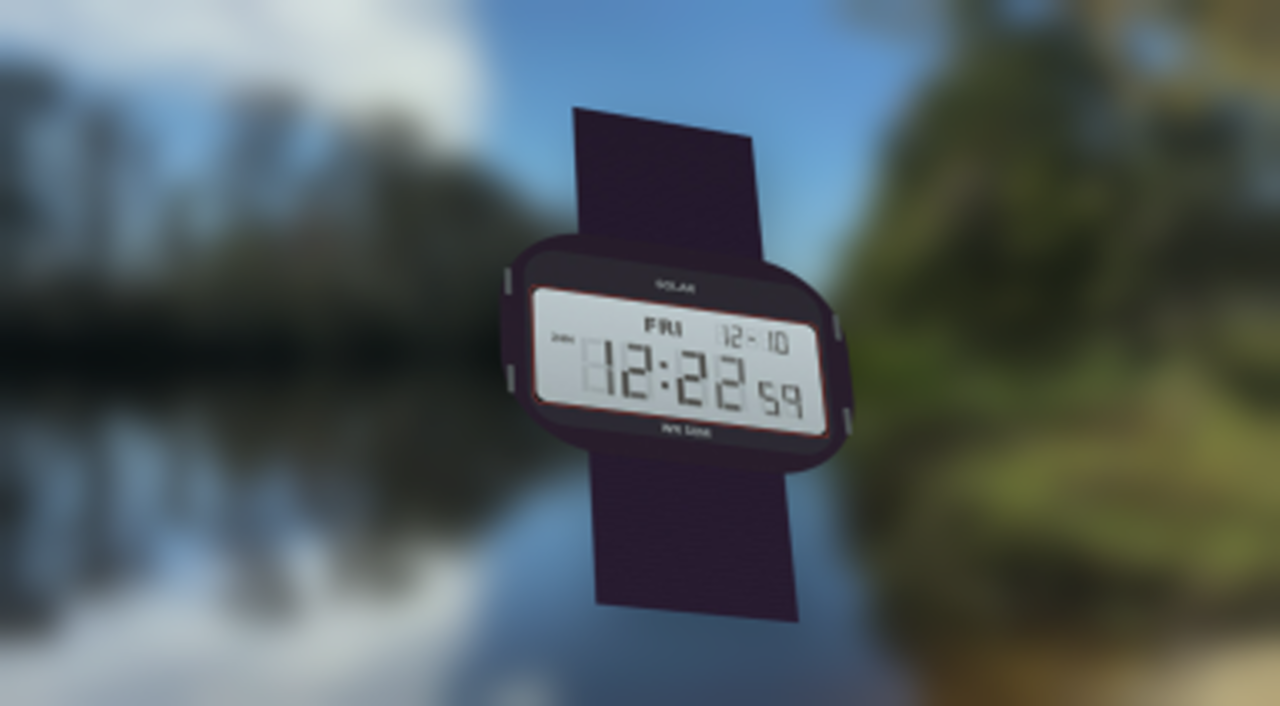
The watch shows {"hour": 12, "minute": 22, "second": 59}
